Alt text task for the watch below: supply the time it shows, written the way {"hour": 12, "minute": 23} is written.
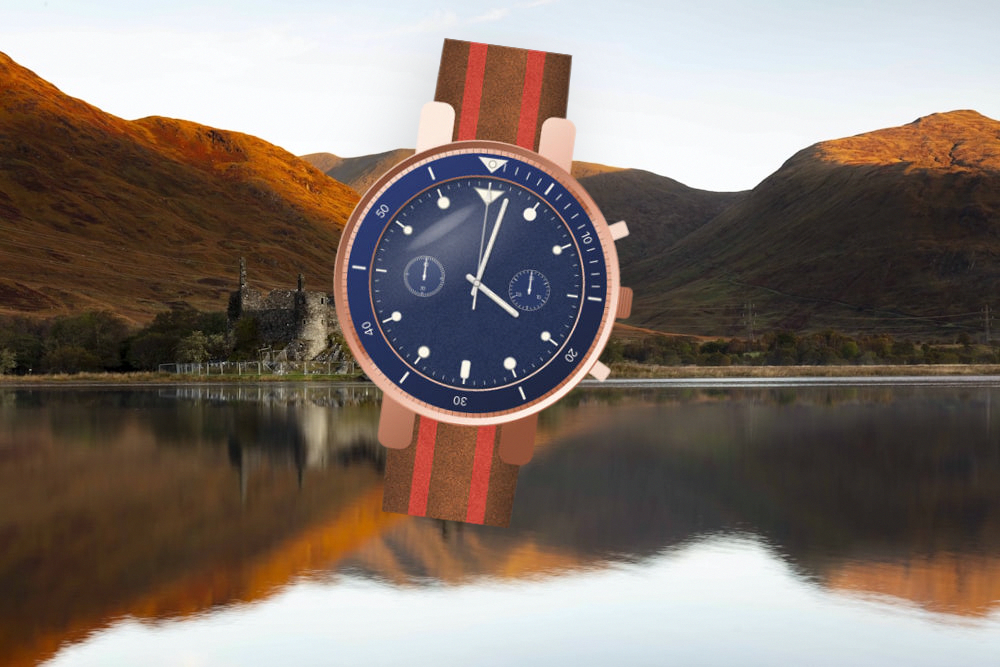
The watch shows {"hour": 4, "minute": 2}
